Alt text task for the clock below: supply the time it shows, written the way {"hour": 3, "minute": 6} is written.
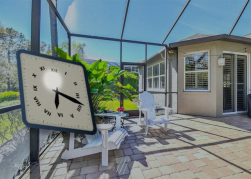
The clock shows {"hour": 6, "minute": 18}
